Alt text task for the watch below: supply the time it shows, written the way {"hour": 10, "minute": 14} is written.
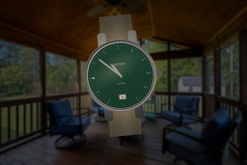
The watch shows {"hour": 10, "minute": 52}
